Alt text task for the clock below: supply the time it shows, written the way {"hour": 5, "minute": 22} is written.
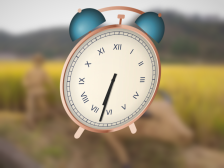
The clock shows {"hour": 6, "minute": 32}
